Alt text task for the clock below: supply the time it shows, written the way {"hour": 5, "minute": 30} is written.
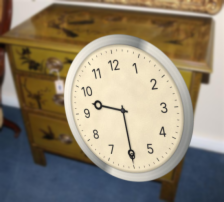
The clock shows {"hour": 9, "minute": 30}
